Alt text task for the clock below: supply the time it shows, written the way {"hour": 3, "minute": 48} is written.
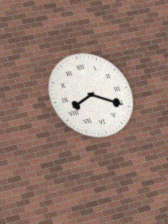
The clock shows {"hour": 8, "minute": 20}
